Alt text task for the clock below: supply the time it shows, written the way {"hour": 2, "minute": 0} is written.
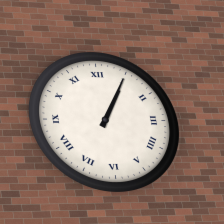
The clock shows {"hour": 1, "minute": 5}
